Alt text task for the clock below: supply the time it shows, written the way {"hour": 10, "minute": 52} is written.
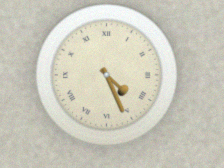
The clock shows {"hour": 4, "minute": 26}
